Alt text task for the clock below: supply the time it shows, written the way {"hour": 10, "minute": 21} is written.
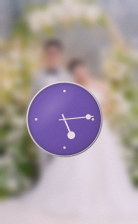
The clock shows {"hour": 5, "minute": 14}
